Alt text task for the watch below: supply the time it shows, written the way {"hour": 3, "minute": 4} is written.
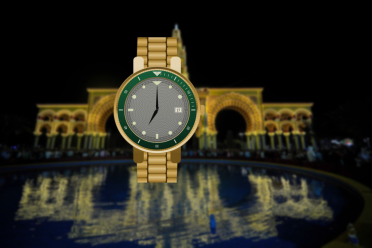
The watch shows {"hour": 7, "minute": 0}
